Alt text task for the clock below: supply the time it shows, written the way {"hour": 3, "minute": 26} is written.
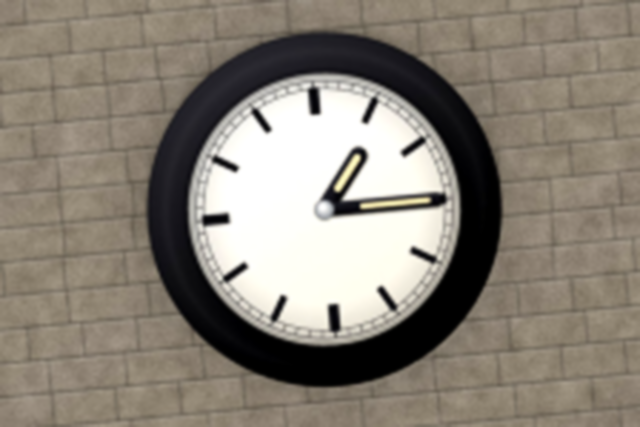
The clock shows {"hour": 1, "minute": 15}
